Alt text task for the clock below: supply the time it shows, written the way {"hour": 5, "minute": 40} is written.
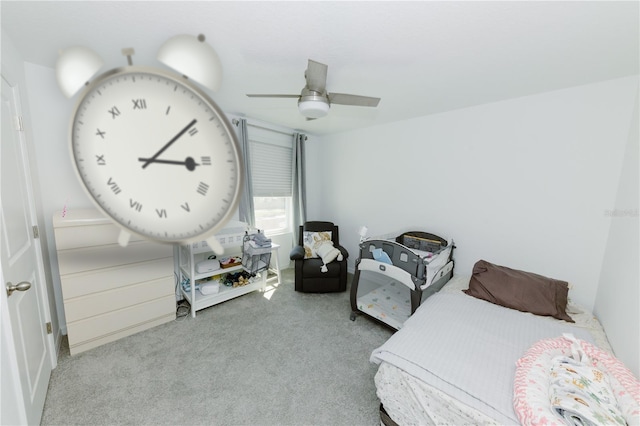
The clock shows {"hour": 3, "minute": 9}
